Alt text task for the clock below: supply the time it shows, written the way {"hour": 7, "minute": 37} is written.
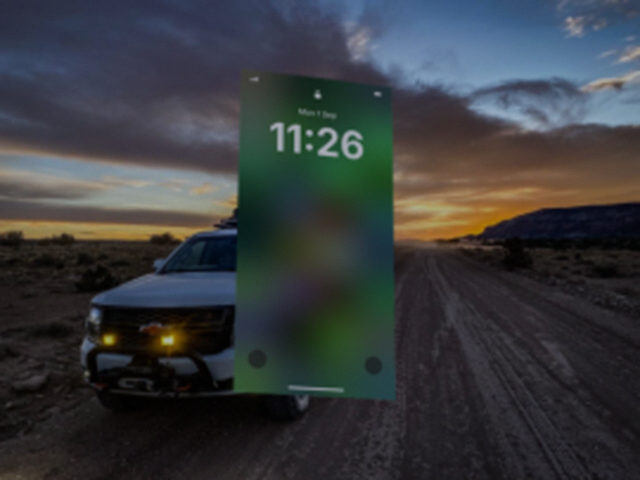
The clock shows {"hour": 11, "minute": 26}
